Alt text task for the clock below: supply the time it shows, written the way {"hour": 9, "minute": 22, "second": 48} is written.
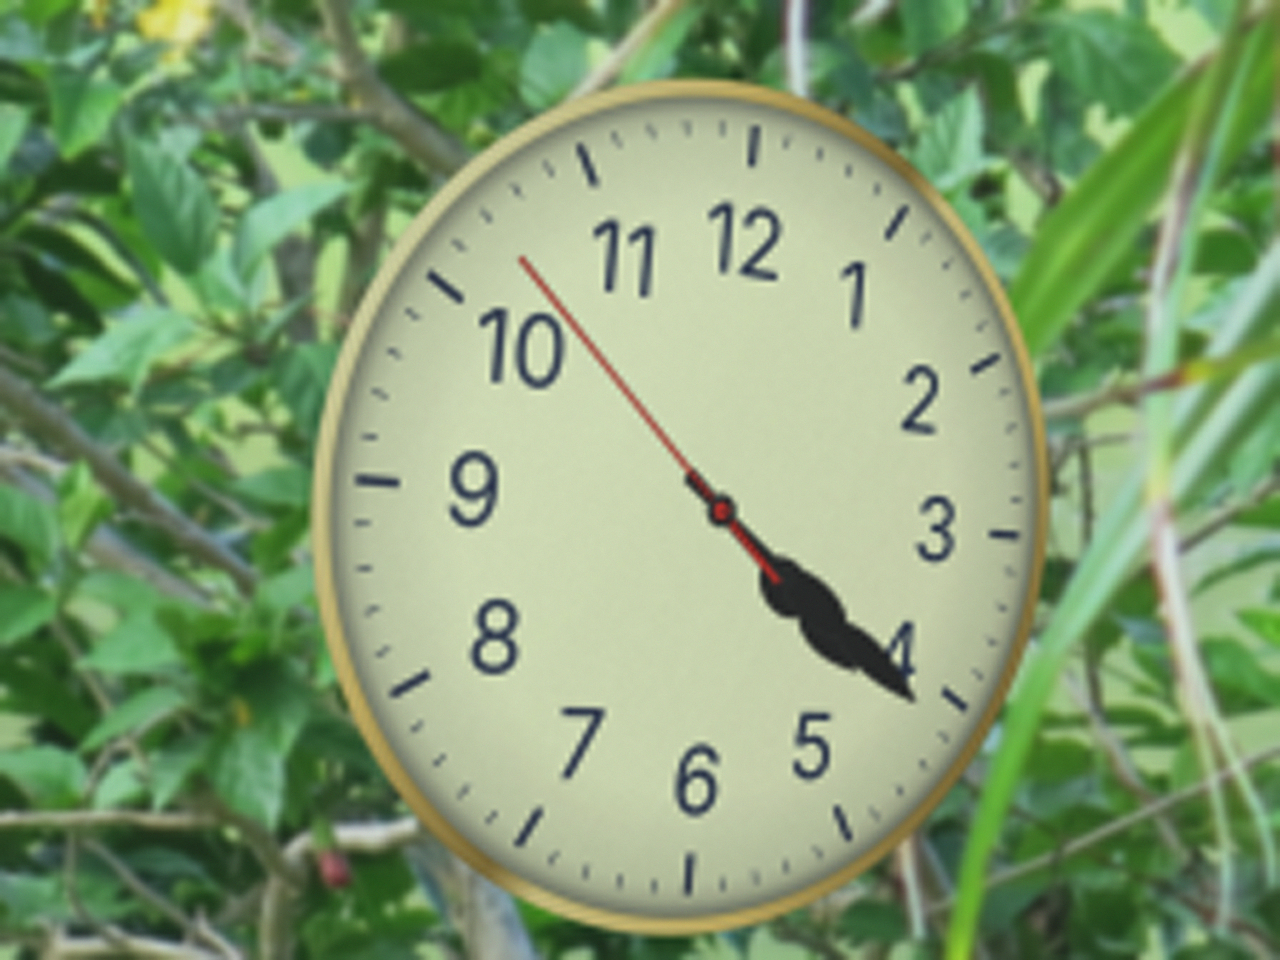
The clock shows {"hour": 4, "minute": 20, "second": 52}
